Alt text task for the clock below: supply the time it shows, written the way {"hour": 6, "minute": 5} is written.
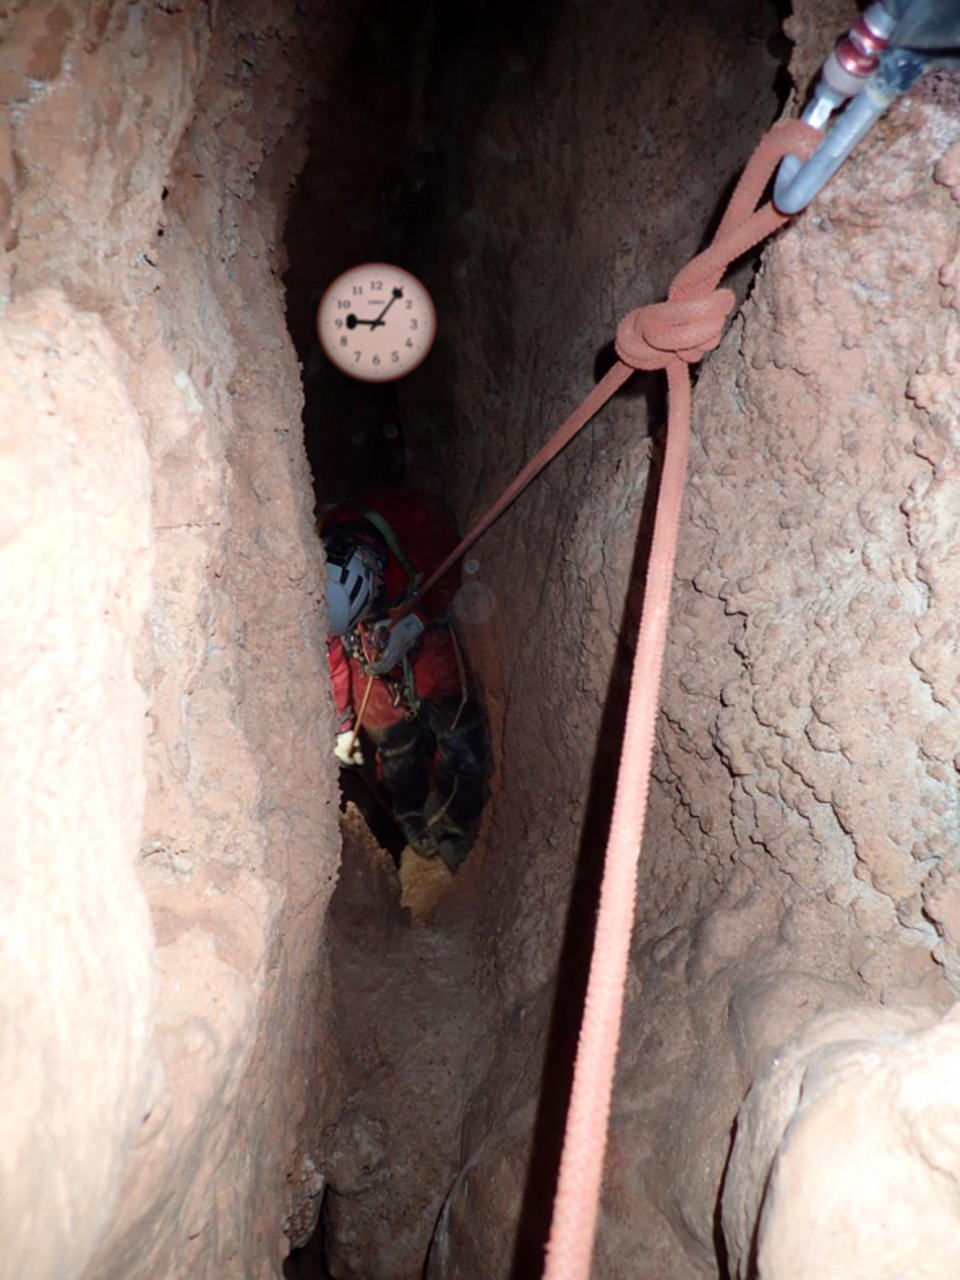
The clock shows {"hour": 9, "minute": 6}
